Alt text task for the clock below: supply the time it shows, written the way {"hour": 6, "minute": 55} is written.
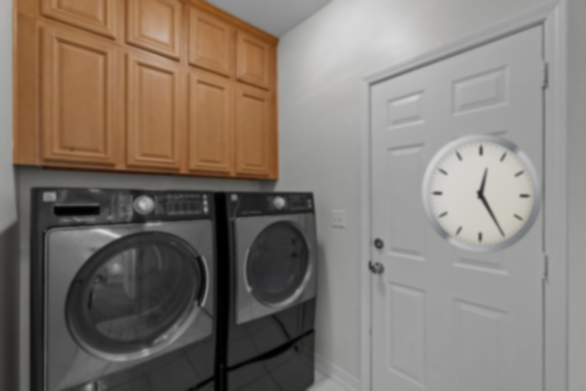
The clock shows {"hour": 12, "minute": 25}
